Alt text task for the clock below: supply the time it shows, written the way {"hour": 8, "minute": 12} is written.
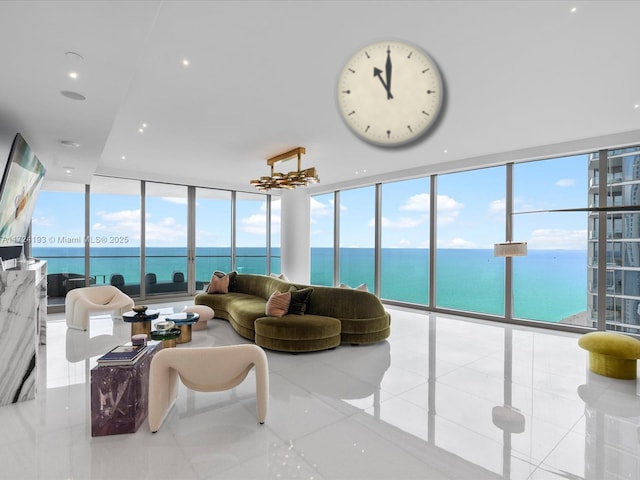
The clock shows {"hour": 11, "minute": 0}
